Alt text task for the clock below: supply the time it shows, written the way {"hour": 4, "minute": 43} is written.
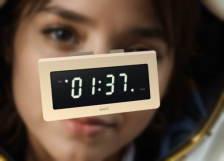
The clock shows {"hour": 1, "minute": 37}
